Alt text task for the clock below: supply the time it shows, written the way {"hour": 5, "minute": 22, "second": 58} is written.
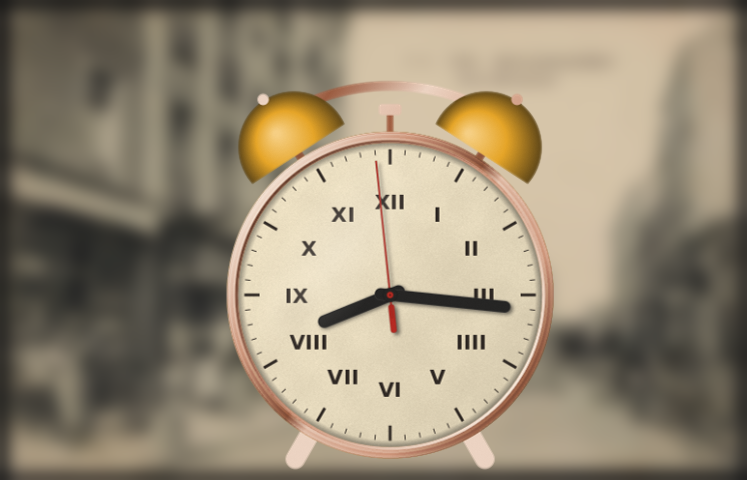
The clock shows {"hour": 8, "minute": 15, "second": 59}
